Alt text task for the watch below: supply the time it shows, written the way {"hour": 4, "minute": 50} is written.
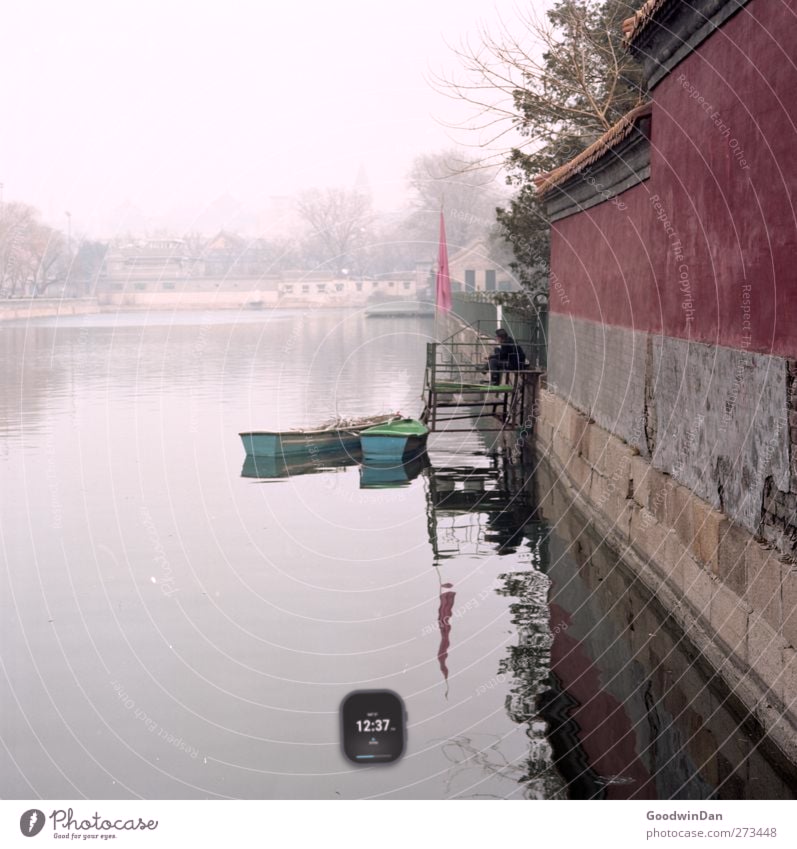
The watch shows {"hour": 12, "minute": 37}
